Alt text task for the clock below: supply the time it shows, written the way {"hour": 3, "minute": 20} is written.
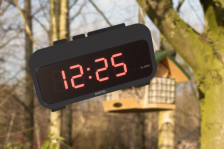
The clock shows {"hour": 12, "minute": 25}
